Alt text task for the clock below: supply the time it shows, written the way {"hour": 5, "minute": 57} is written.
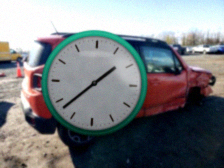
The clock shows {"hour": 1, "minute": 38}
